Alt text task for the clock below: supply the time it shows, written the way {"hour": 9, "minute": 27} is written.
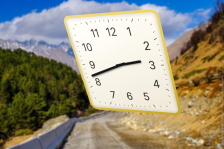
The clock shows {"hour": 2, "minute": 42}
